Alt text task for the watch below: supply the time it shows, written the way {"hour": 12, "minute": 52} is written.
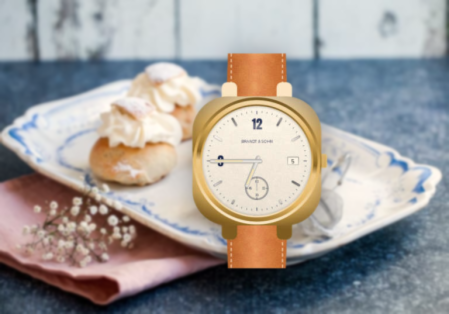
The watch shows {"hour": 6, "minute": 45}
